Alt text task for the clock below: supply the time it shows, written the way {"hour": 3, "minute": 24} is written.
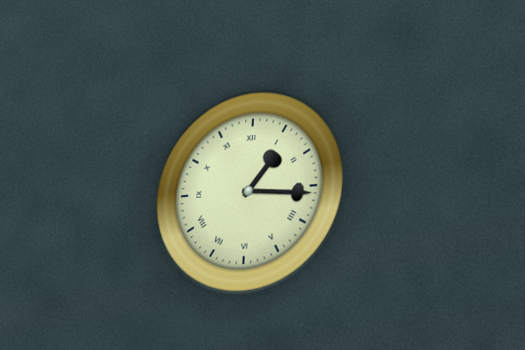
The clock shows {"hour": 1, "minute": 16}
